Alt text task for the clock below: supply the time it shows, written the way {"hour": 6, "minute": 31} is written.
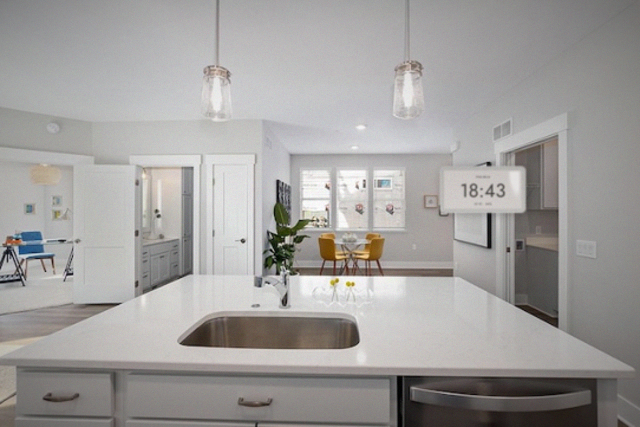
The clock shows {"hour": 18, "minute": 43}
